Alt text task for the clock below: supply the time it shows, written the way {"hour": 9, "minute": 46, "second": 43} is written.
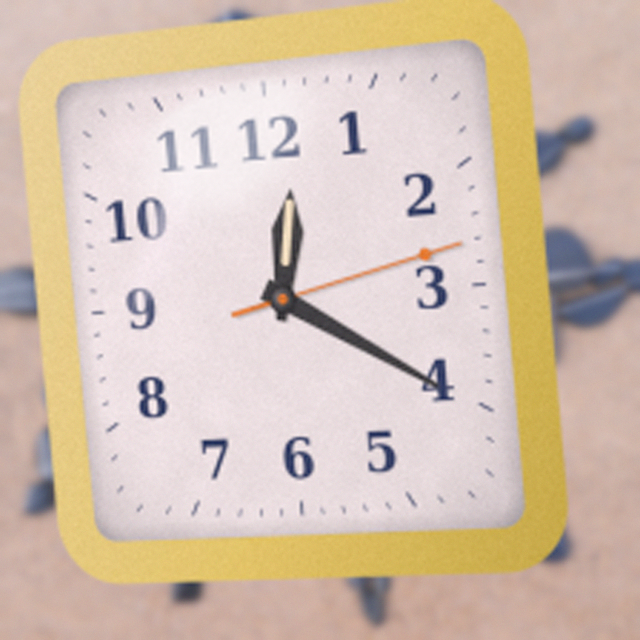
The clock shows {"hour": 12, "minute": 20, "second": 13}
